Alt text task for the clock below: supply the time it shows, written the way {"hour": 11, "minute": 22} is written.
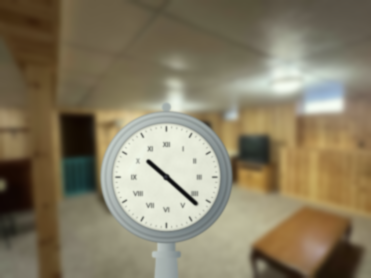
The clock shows {"hour": 10, "minute": 22}
